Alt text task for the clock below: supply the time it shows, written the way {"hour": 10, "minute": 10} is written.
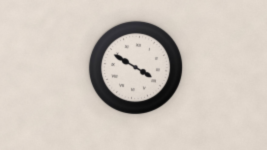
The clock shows {"hour": 3, "minute": 49}
